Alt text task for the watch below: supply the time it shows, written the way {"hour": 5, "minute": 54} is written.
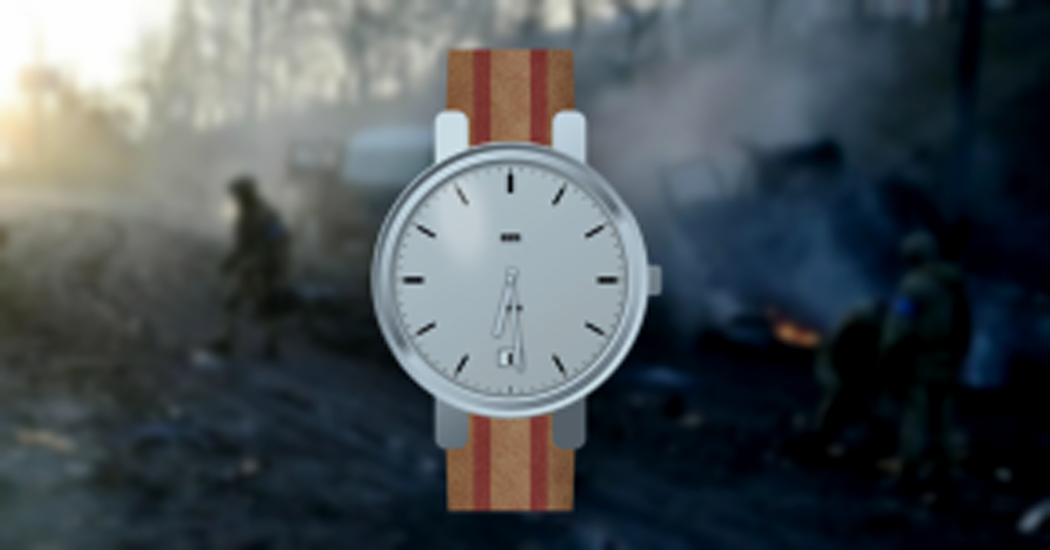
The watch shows {"hour": 6, "minute": 29}
